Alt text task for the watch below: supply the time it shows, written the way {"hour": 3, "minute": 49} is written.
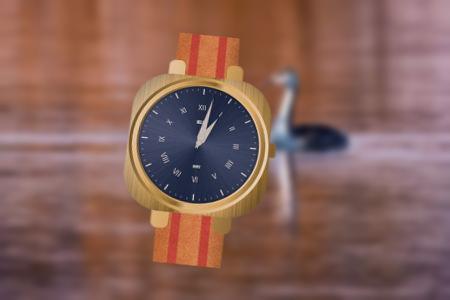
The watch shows {"hour": 1, "minute": 2}
